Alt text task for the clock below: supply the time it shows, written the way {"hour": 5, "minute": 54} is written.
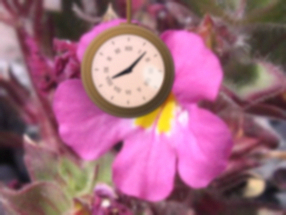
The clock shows {"hour": 8, "minute": 7}
